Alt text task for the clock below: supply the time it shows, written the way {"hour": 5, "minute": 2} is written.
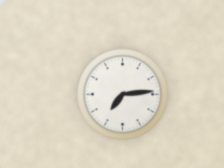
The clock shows {"hour": 7, "minute": 14}
